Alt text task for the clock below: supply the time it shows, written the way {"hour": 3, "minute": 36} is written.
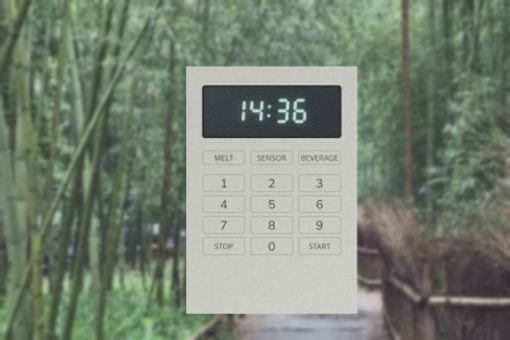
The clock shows {"hour": 14, "minute": 36}
